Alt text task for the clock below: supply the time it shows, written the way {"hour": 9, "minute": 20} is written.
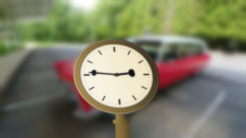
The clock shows {"hour": 2, "minute": 46}
